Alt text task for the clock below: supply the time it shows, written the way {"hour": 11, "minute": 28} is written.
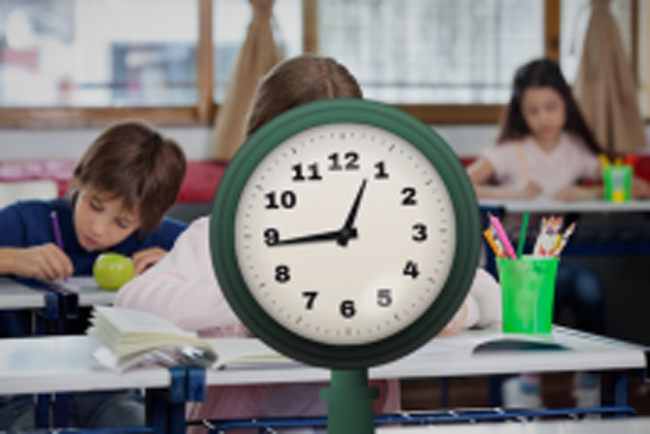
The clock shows {"hour": 12, "minute": 44}
